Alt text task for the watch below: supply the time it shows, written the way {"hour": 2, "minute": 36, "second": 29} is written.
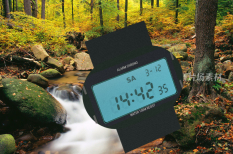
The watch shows {"hour": 14, "minute": 42, "second": 35}
